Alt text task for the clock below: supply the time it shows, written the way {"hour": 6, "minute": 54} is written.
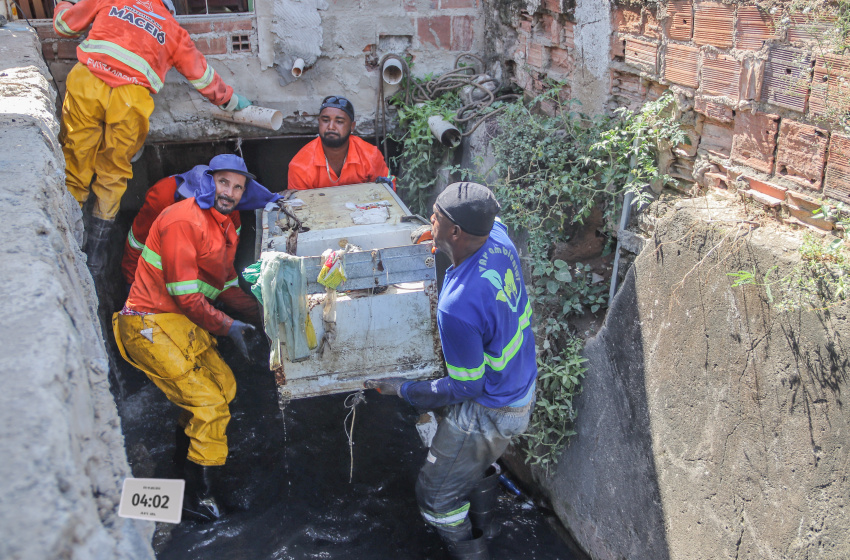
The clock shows {"hour": 4, "minute": 2}
